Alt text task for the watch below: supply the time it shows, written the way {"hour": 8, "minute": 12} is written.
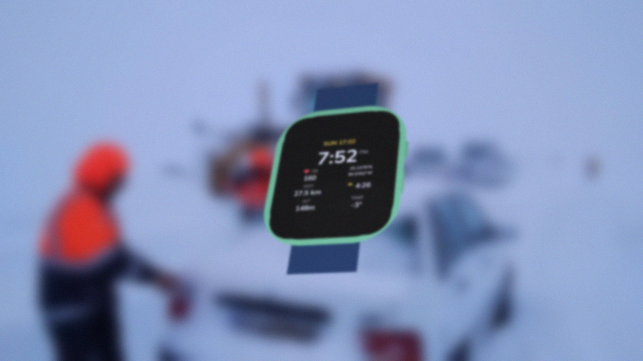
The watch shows {"hour": 7, "minute": 52}
